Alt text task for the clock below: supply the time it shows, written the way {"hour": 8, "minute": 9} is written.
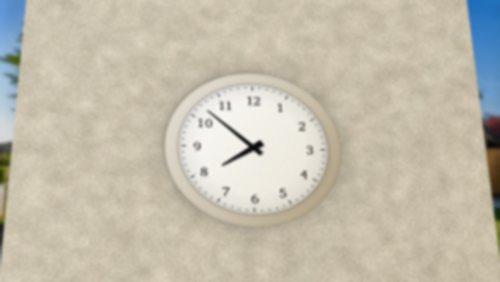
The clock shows {"hour": 7, "minute": 52}
